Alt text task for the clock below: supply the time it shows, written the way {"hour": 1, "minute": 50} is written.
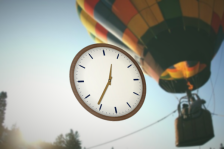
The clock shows {"hour": 12, "minute": 36}
